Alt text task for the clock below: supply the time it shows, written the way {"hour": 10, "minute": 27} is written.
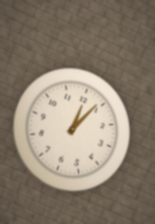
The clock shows {"hour": 12, "minute": 4}
